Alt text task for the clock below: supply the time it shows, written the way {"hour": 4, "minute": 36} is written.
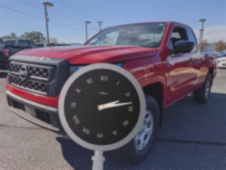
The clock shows {"hour": 2, "minute": 13}
